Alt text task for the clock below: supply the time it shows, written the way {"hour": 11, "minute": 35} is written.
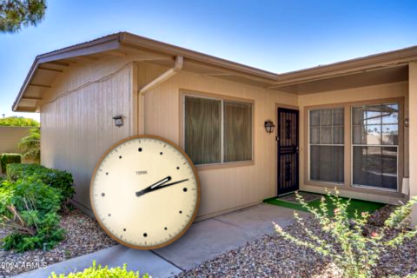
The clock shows {"hour": 2, "minute": 13}
